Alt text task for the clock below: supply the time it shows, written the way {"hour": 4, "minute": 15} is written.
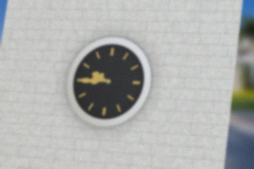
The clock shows {"hour": 9, "minute": 45}
